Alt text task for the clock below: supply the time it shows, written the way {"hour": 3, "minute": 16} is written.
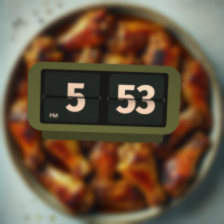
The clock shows {"hour": 5, "minute": 53}
